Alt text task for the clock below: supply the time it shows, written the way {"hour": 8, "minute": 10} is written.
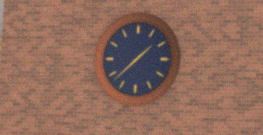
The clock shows {"hour": 1, "minute": 38}
